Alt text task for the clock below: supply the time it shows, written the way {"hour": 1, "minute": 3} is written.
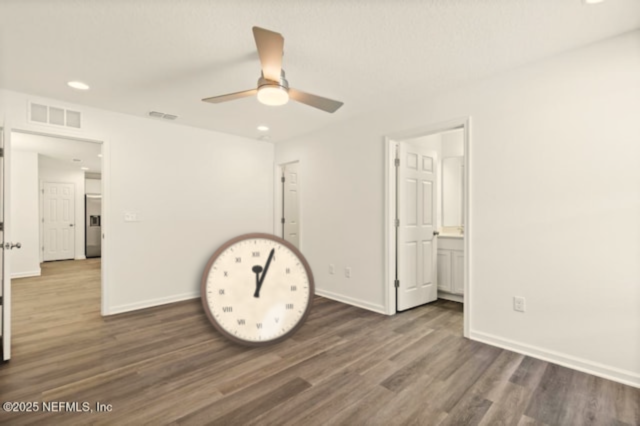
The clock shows {"hour": 12, "minute": 4}
